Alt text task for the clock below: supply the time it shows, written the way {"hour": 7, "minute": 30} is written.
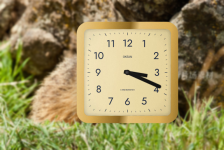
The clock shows {"hour": 3, "minute": 19}
